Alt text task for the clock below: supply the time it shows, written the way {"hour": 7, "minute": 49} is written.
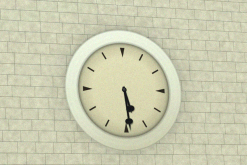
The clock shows {"hour": 5, "minute": 29}
